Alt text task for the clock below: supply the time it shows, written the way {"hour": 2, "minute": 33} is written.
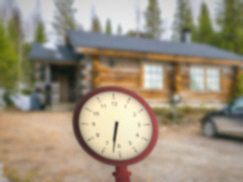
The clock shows {"hour": 6, "minute": 32}
